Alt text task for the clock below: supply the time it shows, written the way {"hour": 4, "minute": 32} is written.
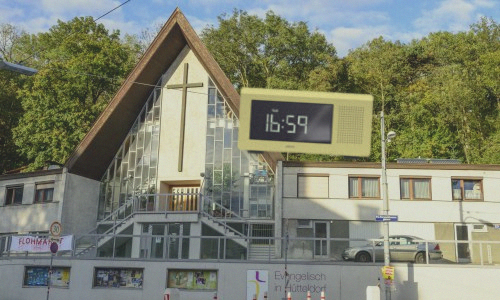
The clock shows {"hour": 16, "minute": 59}
